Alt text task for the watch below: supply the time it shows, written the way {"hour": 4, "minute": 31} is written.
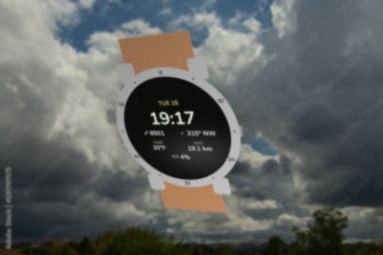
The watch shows {"hour": 19, "minute": 17}
